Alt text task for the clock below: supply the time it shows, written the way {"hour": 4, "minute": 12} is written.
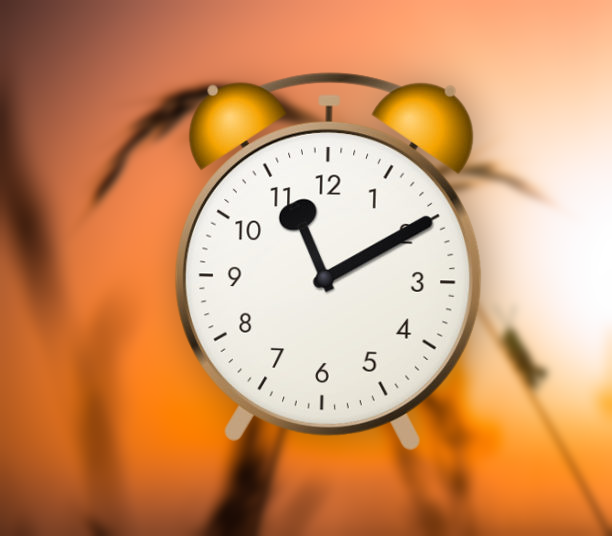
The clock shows {"hour": 11, "minute": 10}
